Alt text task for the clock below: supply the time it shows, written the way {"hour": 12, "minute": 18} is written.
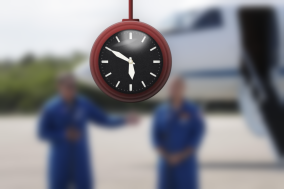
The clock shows {"hour": 5, "minute": 50}
